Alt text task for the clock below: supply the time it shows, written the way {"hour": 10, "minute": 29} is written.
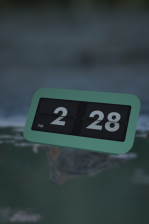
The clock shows {"hour": 2, "minute": 28}
